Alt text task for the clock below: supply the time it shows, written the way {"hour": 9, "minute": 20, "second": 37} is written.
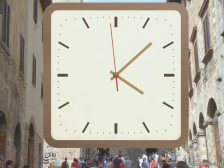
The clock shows {"hour": 4, "minute": 7, "second": 59}
